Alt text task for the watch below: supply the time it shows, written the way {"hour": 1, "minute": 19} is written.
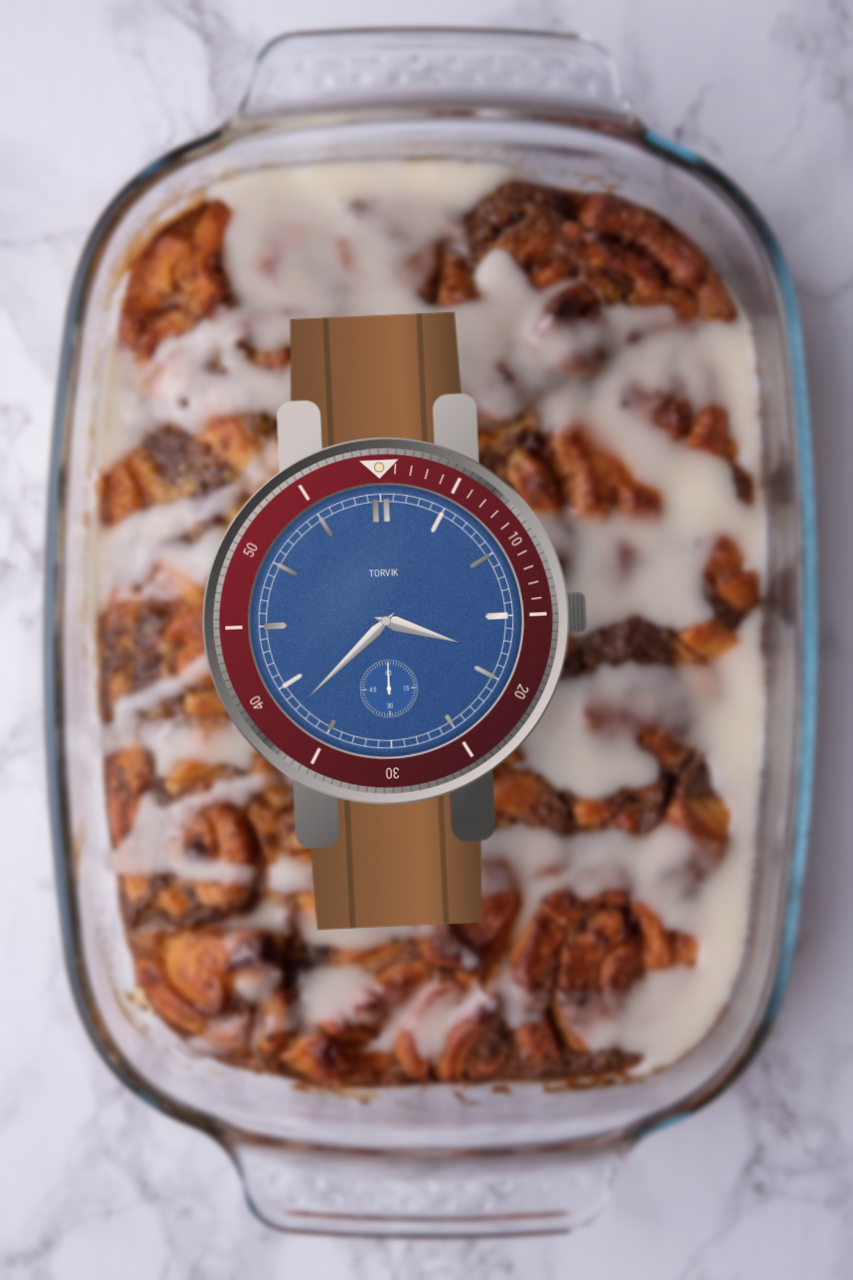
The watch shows {"hour": 3, "minute": 38}
